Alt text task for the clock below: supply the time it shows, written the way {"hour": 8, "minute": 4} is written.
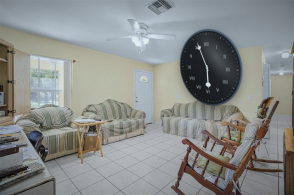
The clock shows {"hour": 5, "minute": 56}
